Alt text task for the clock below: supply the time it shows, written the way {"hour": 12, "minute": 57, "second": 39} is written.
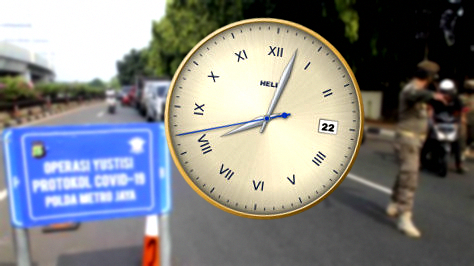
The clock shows {"hour": 8, "minute": 2, "second": 42}
